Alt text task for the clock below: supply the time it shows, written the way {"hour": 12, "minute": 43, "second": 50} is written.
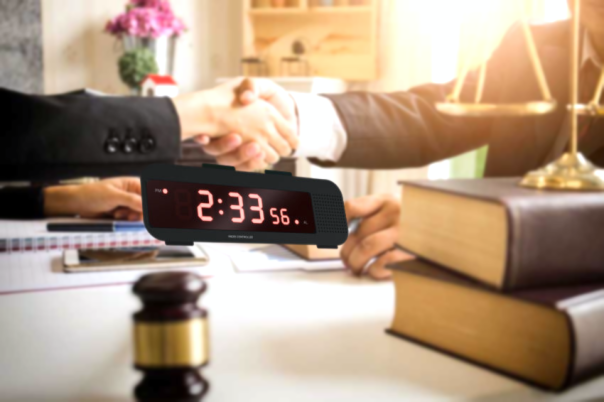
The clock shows {"hour": 2, "minute": 33, "second": 56}
